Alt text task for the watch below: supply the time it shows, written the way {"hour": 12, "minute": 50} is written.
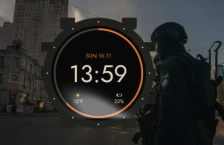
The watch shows {"hour": 13, "minute": 59}
